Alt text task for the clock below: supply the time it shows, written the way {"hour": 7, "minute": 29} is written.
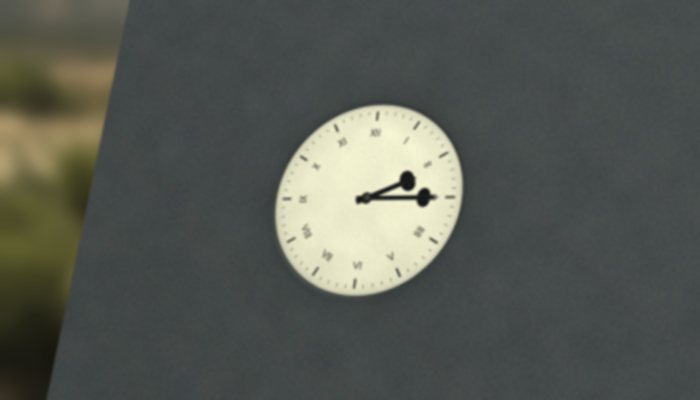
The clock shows {"hour": 2, "minute": 15}
